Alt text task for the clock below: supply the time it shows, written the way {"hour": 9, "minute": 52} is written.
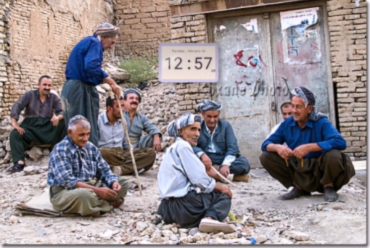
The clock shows {"hour": 12, "minute": 57}
